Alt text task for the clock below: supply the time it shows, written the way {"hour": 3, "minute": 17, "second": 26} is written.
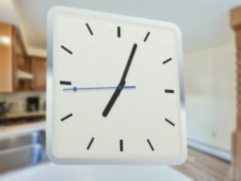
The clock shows {"hour": 7, "minute": 3, "second": 44}
